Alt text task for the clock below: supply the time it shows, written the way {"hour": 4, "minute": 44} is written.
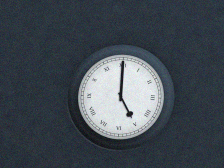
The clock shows {"hour": 5, "minute": 0}
